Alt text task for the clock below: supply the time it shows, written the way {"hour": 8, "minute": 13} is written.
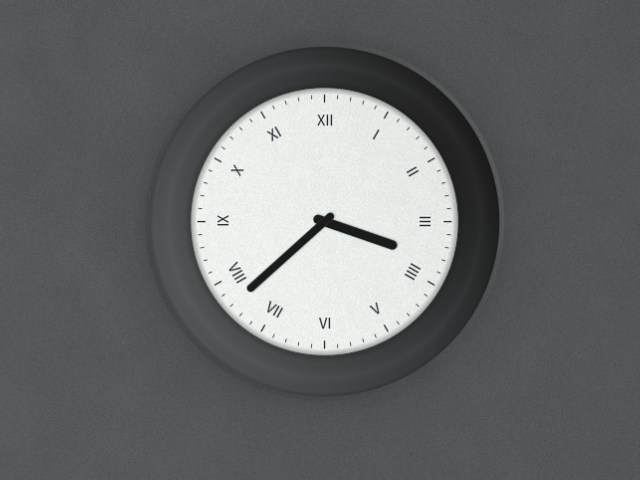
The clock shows {"hour": 3, "minute": 38}
